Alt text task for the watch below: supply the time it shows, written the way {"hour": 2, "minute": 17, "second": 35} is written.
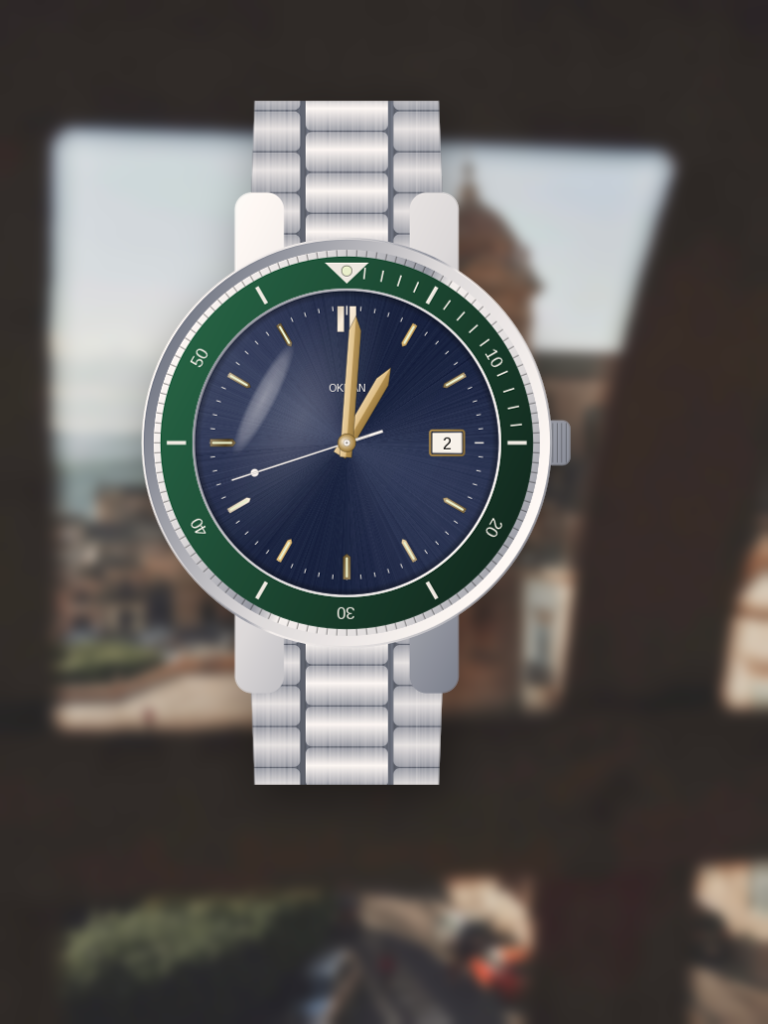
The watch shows {"hour": 1, "minute": 0, "second": 42}
